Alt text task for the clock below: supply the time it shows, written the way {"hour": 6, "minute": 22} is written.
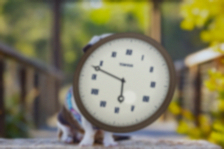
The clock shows {"hour": 5, "minute": 48}
